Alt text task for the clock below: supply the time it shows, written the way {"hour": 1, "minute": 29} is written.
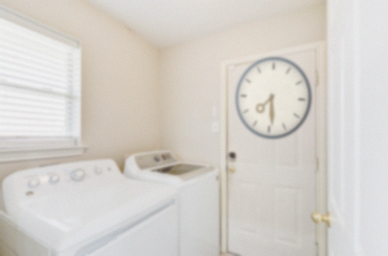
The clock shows {"hour": 7, "minute": 29}
